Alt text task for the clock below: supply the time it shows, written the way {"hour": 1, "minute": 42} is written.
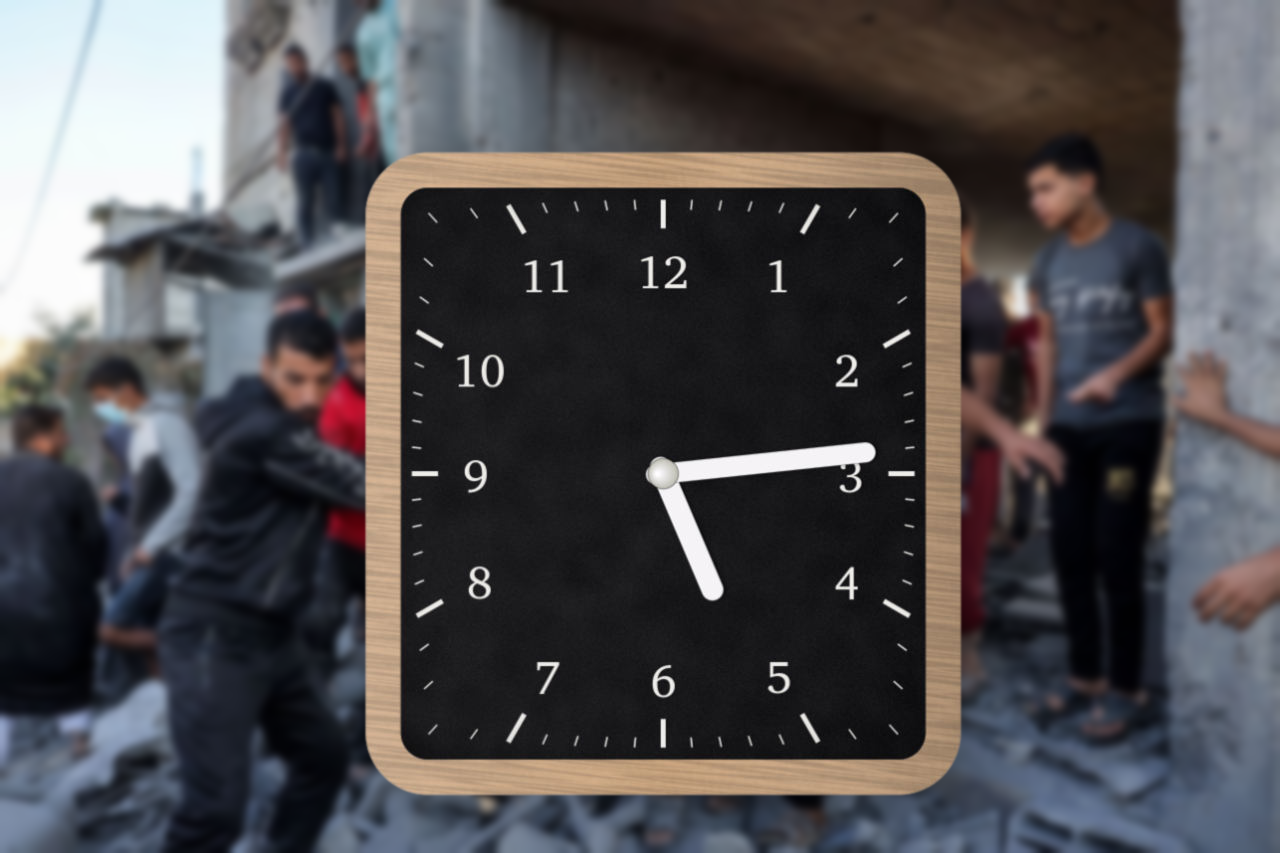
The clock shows {"hour": 5, "minute": 14}
